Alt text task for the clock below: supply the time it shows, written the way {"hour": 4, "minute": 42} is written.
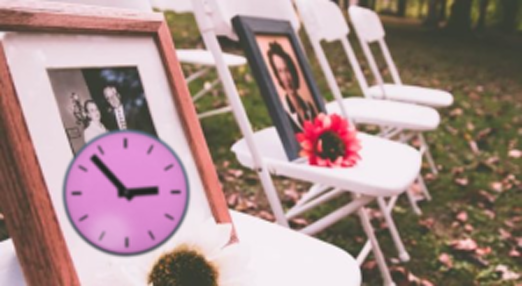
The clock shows {"hour": 2, "minute": 53}
